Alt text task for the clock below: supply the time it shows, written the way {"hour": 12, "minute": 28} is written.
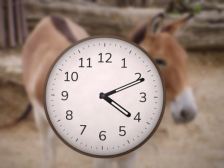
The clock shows {"hour": 4, "minute": 11}
